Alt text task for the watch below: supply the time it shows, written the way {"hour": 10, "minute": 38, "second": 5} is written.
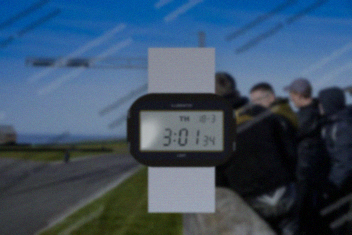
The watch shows {"hour": 3, "minute": 1, "second": 34}
